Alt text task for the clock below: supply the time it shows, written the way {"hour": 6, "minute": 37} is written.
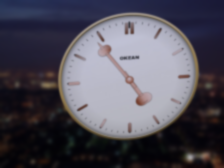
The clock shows {"hour": 4, "minute": 54}
